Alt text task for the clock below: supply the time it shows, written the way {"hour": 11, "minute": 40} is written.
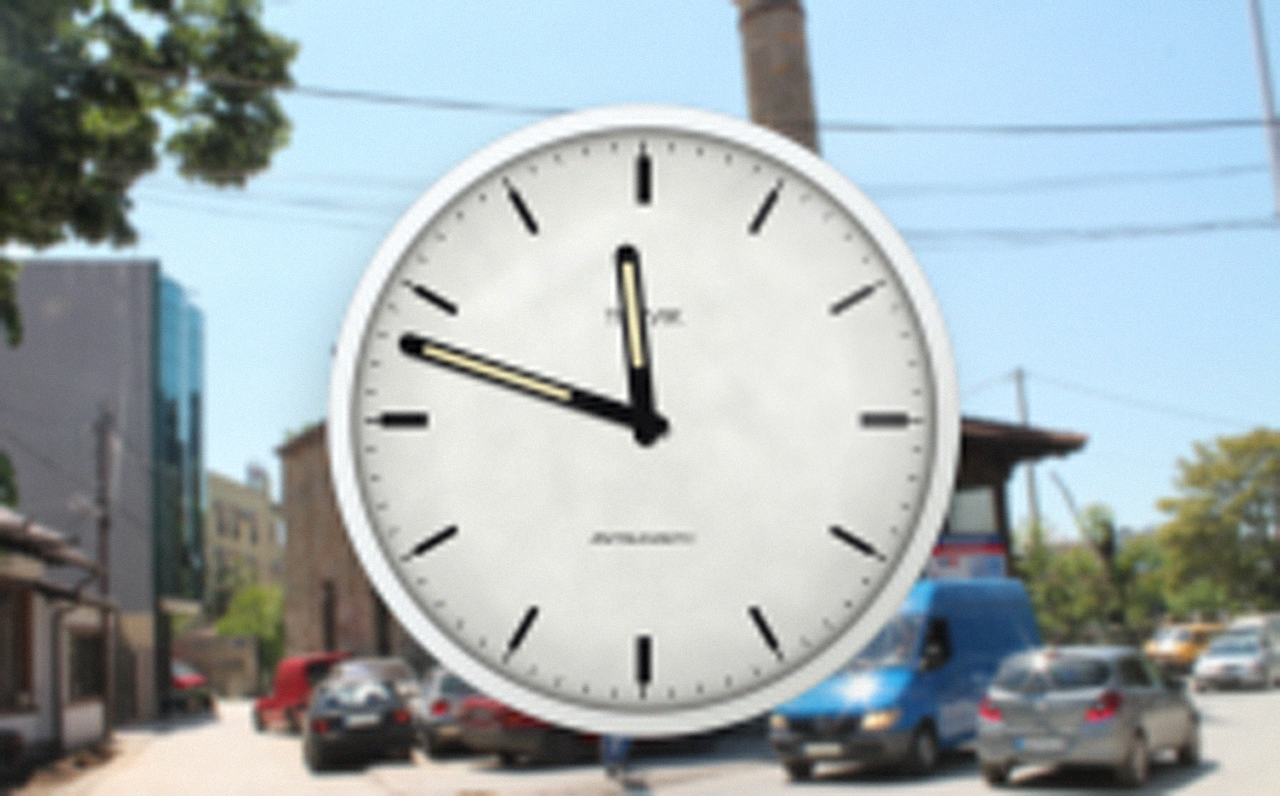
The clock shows {"hour": 11, "minute": 48}
